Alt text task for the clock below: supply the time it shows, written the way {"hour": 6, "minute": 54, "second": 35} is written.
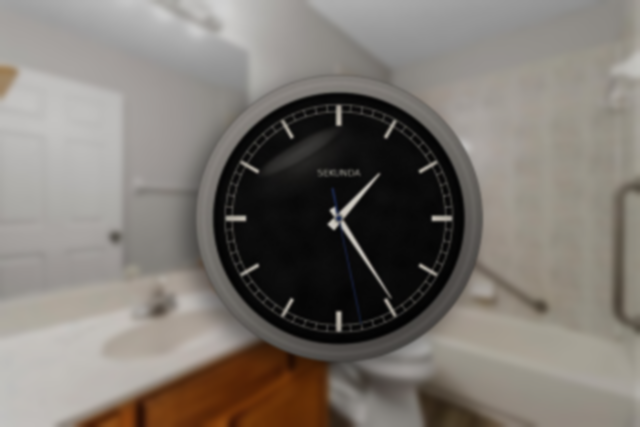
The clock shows {"hour": 1, "minute": 24, "second": 28}
